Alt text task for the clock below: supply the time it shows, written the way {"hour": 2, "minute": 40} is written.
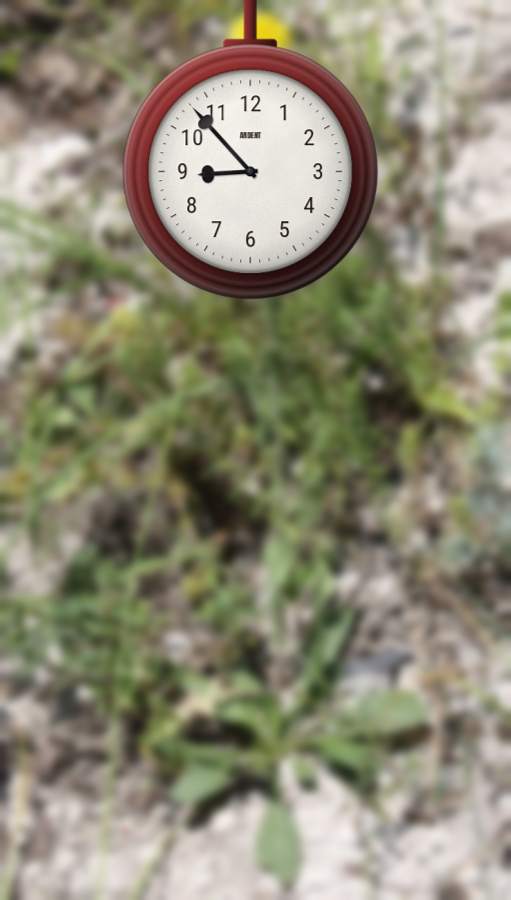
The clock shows {"hour": 8, "minute": 53}
